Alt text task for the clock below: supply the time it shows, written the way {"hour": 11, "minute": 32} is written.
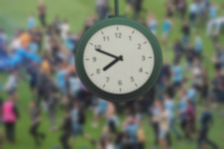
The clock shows {"hour": 7, "minute": 49}
